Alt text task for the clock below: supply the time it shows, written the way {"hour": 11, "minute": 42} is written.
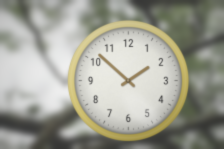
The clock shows {"hour": 1, "minute": 52}
